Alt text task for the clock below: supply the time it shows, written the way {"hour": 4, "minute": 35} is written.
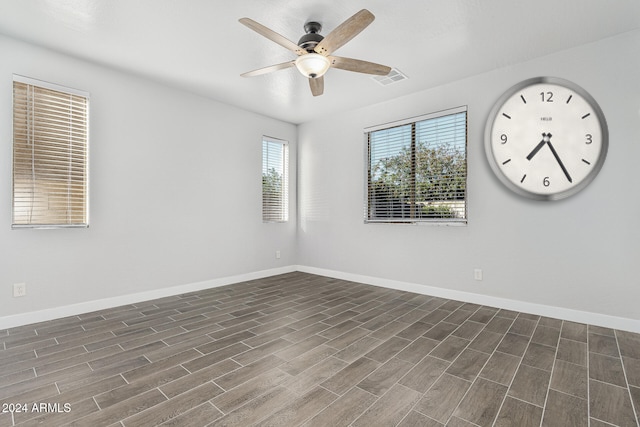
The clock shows {"hour": 7, "minute": 25}
